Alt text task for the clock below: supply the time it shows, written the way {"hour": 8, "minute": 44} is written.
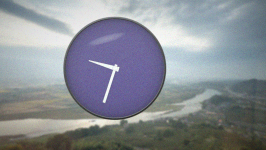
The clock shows {"hour": 9, "minute": 33}
